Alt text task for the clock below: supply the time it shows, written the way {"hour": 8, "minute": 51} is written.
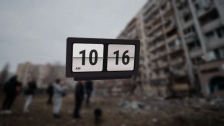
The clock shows {"hour": 10, "minute": 16}
